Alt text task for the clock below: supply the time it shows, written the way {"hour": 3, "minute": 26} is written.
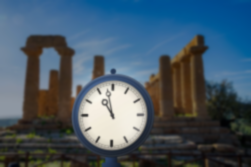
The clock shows {"hour": 10, "minute": 58}
